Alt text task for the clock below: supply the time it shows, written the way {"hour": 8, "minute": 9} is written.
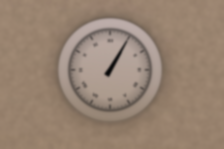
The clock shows {"hour": 1, "minute": 5}
